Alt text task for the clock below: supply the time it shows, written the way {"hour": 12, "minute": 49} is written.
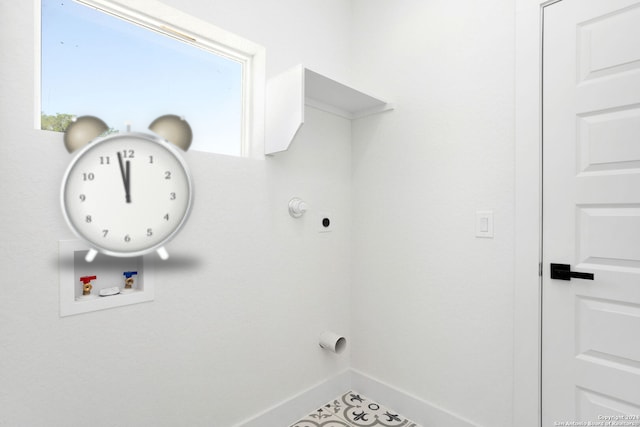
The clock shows {"hour": 11, "minute": 58}
